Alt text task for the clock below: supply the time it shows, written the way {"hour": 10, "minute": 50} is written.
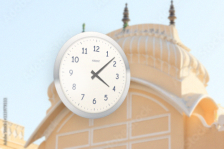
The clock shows {"hour": 4, "minute": 8}
